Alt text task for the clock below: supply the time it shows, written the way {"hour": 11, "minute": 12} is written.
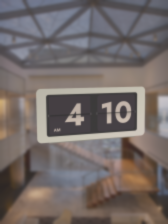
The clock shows {"hour": 4, "minute": 10}
